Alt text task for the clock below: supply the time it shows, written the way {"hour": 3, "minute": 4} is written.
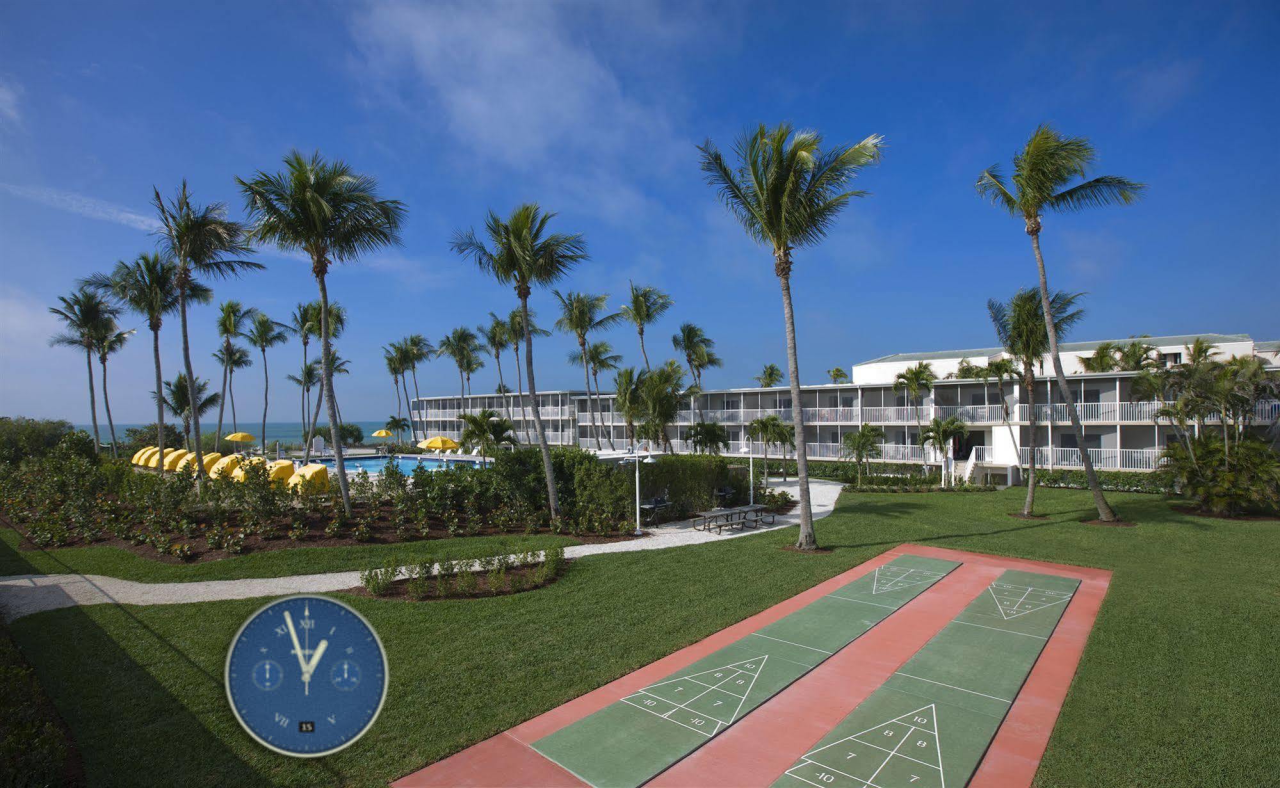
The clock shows {"hour": 12, "minute": 57}
